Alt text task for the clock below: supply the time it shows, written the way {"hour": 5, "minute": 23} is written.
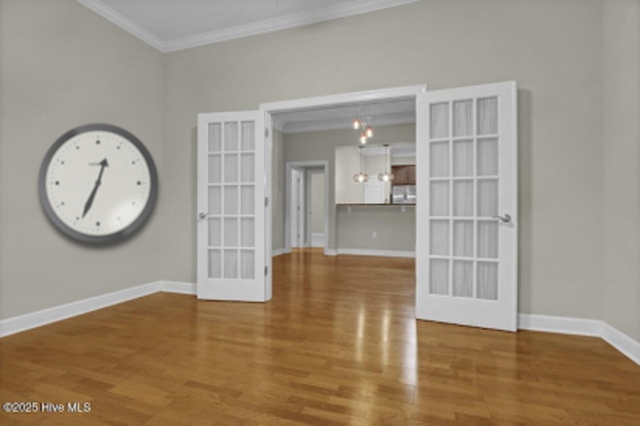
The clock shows {"hour": 12, "minute": 34}
